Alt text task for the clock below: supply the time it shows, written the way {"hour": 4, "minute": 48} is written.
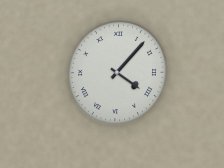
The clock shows {"hour": 4, "minute": 7}
